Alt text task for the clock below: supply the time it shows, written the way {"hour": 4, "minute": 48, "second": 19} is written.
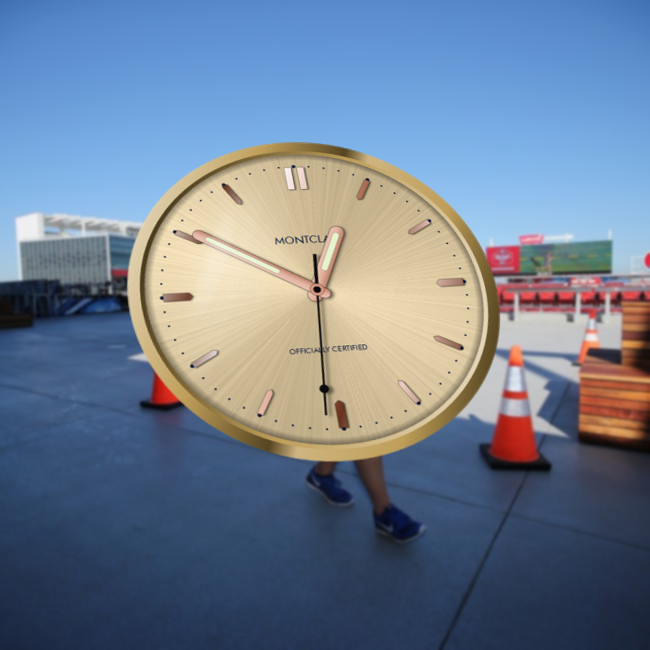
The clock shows {"hour": 12, "minute": 50, "second": 31}
